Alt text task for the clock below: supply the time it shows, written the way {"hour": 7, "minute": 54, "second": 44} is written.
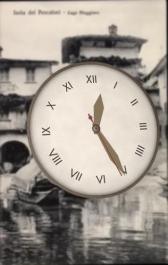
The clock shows {"hour": 12, "minute": 25, "second": 26}
